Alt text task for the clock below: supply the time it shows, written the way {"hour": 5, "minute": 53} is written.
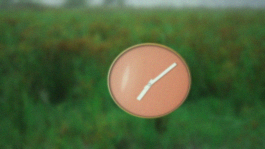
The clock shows {"hour": 7, "minute": 8}
